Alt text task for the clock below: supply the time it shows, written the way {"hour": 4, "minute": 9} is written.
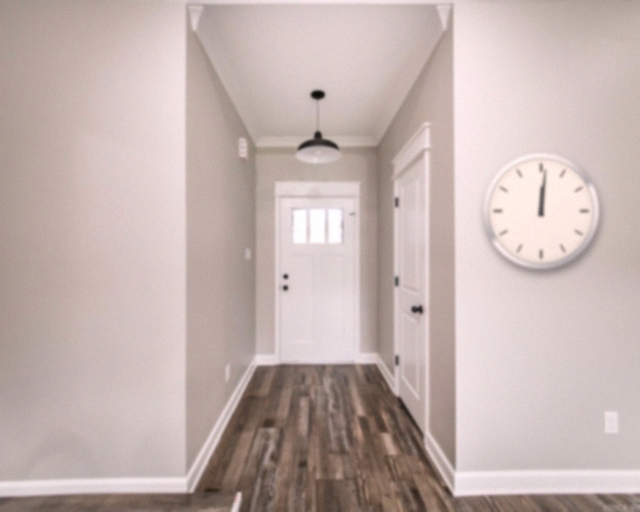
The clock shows {"hour": 12, "minute": 1}
